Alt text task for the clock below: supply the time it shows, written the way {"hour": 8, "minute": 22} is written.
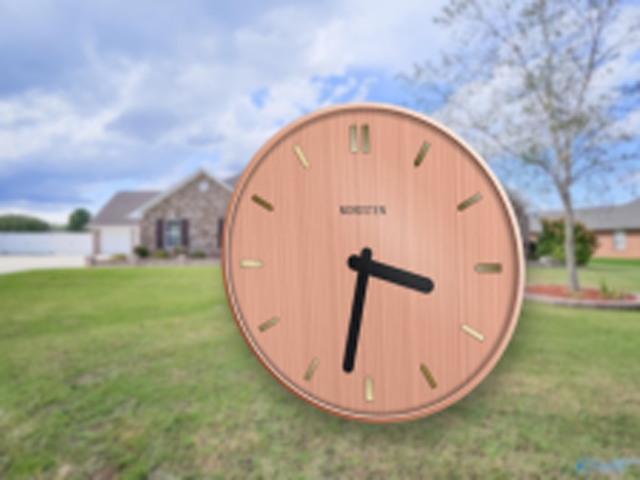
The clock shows {"hour": 3, "minute": 32}
